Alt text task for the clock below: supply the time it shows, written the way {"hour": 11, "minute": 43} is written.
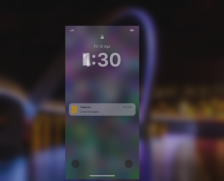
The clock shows {"hour": 1, "minute": 30}
